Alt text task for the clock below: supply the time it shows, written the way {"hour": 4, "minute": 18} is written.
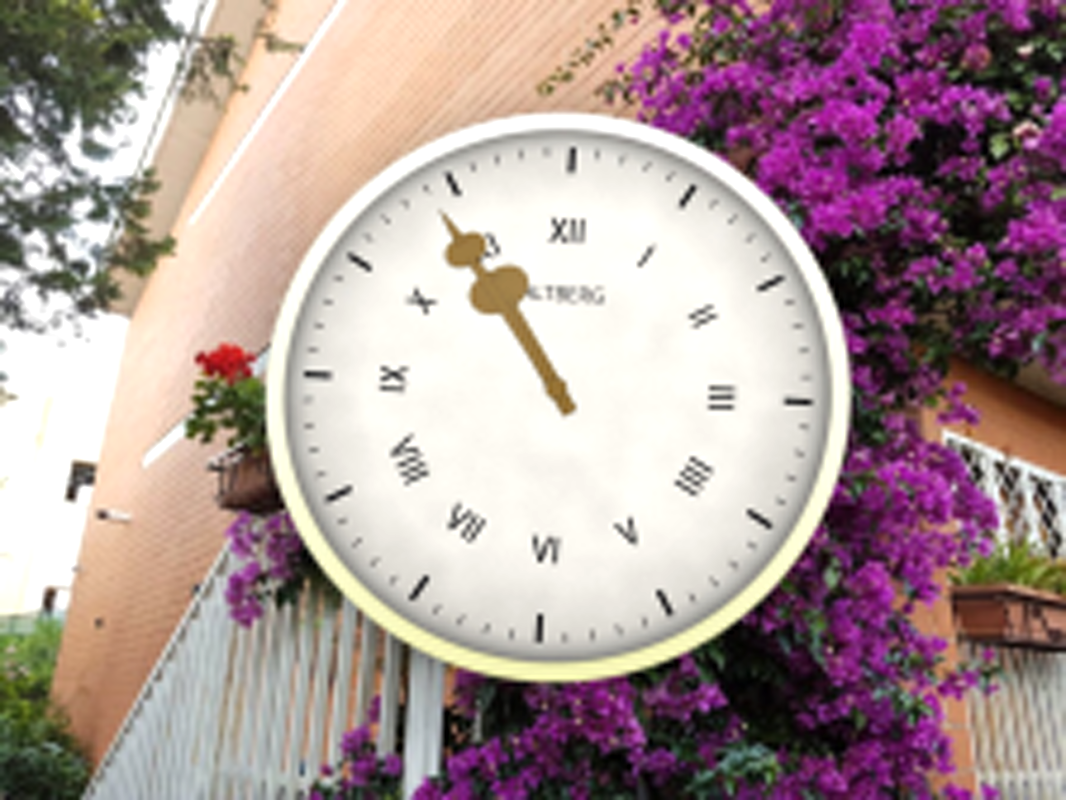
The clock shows {"hour": 10, "minute": 54}
